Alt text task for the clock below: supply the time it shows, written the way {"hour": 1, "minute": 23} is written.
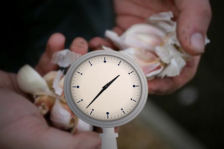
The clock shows {"hour": 1, "minute": 37}
